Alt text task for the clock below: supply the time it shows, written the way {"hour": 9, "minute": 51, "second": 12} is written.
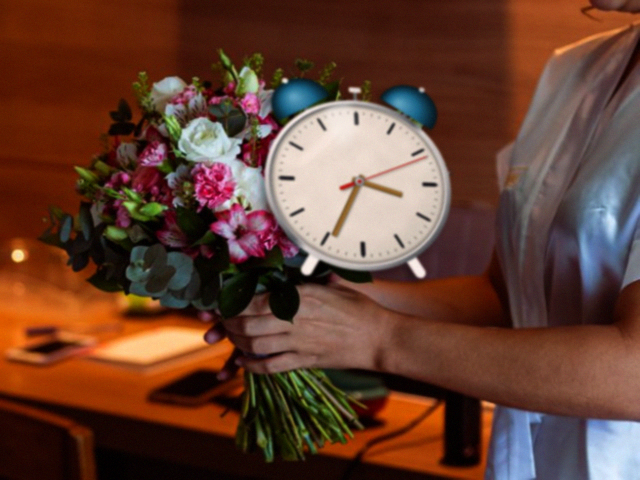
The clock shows {"hour": 3, "minute": 34, "second": 11}
